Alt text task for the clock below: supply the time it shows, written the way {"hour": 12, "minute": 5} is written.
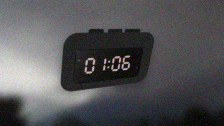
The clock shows {"hour": 1, "minute": 6}
